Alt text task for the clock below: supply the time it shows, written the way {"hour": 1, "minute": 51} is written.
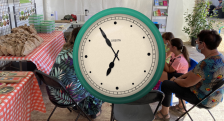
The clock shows {"hour": 6, "minute": 55}
